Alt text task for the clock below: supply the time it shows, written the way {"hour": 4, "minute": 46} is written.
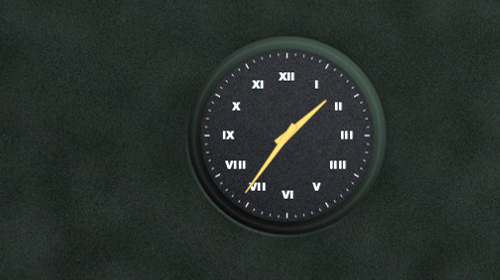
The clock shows {"hour": 1, "minute": 36}
